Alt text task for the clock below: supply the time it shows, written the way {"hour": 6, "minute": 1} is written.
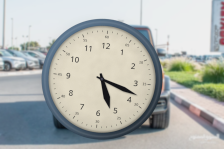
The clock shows {"hour": 5, "minute": 18}
